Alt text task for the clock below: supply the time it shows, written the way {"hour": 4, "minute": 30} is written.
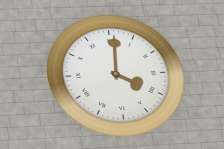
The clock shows {"hour": 4, "minute": 1}
